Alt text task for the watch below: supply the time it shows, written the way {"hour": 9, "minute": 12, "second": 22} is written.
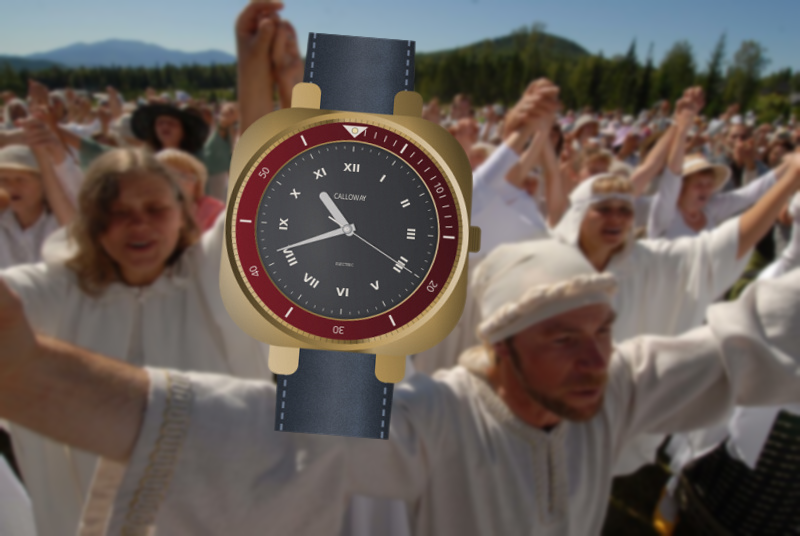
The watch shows {"hour": 10, "minute": 41, "second": 20}
